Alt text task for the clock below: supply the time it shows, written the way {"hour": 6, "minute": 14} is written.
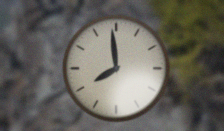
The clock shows {"hour": 7, "minute": 59}
